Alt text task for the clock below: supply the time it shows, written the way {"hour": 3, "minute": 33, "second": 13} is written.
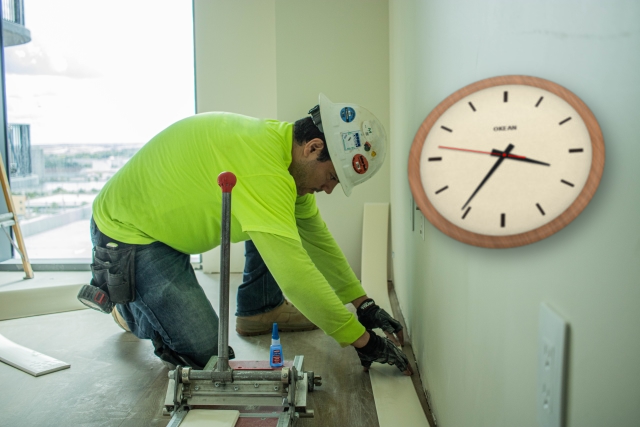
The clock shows {"hour": 3, "minute": 35, "second": 47}
